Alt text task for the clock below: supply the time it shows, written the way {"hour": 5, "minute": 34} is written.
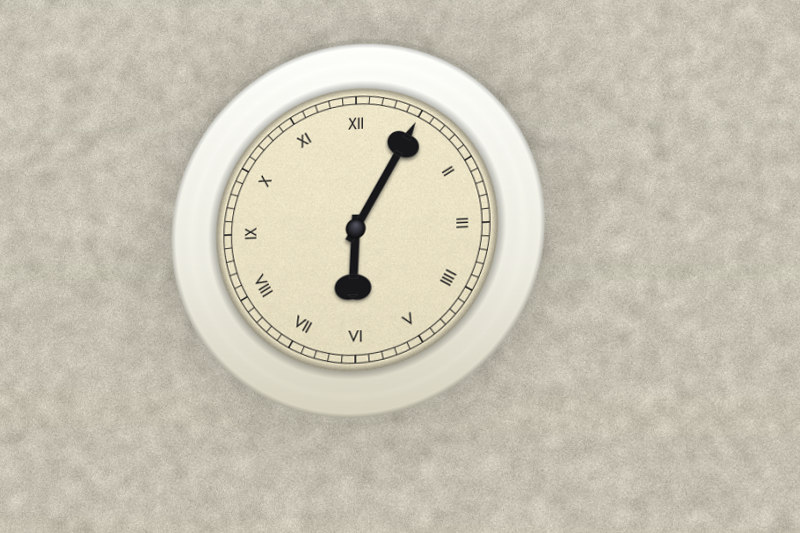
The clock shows {"hour": 6, "minute": 5}
